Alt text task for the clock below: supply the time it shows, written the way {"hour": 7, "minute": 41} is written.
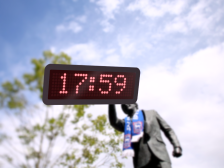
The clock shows {"hour": 17, "minute": 59}
